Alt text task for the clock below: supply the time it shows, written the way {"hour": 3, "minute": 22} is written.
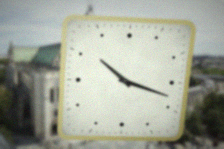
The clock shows {"hour": 10, "minute": 18}
